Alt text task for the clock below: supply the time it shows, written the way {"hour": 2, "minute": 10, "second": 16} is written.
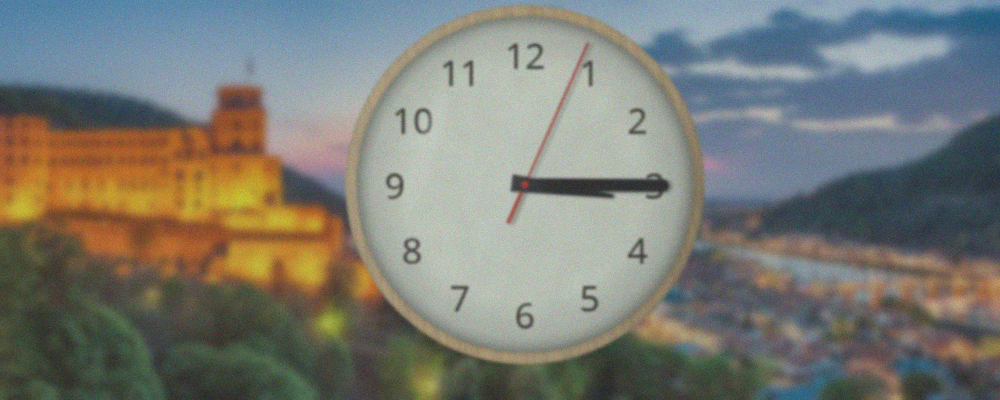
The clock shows {"hour": 3, "minute": 15, "second": 4}
